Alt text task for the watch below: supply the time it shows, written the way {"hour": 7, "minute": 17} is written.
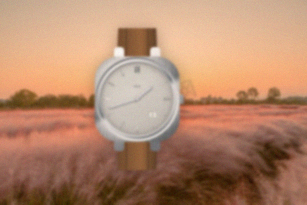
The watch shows {"hour": 1, "minute": 42}
